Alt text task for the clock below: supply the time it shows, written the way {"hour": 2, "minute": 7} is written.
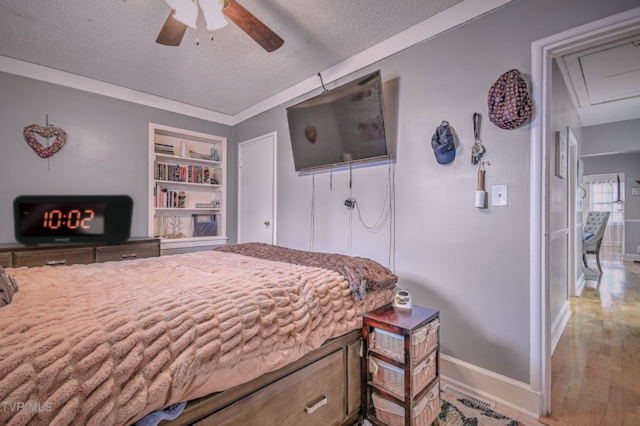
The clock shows {"hour": 10, "minute": 2}
